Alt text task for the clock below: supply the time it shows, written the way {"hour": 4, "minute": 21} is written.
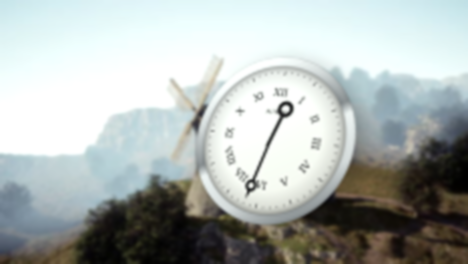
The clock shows {"hour": 12, "minute": 32}
